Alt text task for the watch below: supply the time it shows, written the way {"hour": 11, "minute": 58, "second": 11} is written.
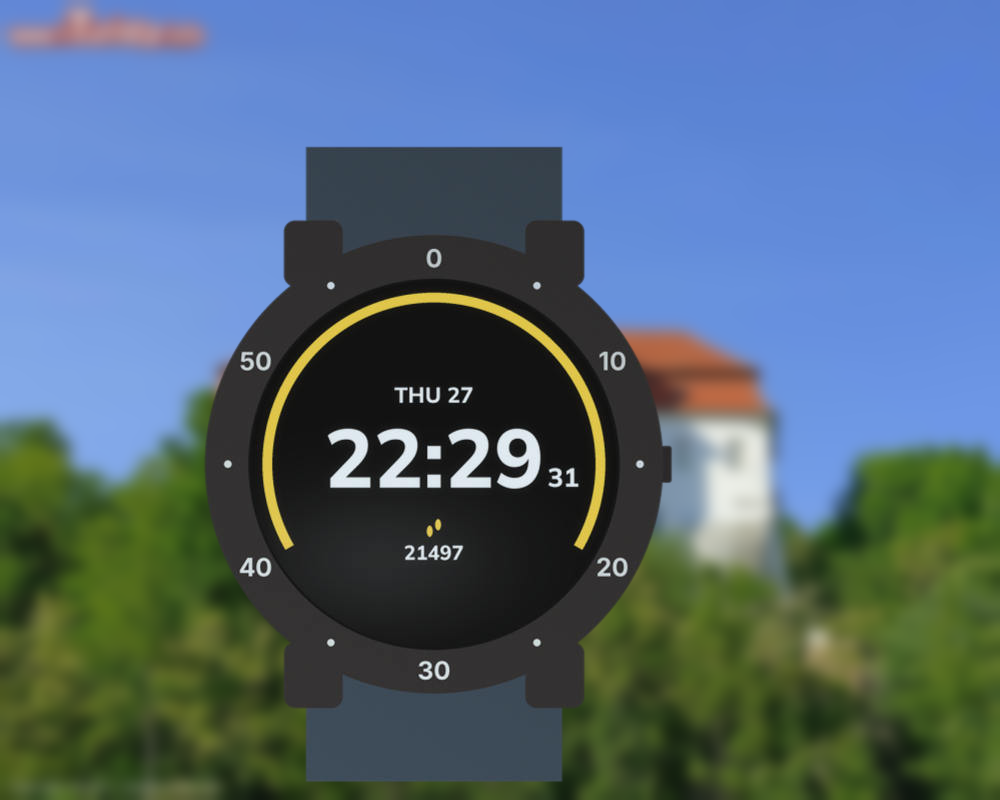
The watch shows {"hour": 22, "minute": 29, "second": 31}
